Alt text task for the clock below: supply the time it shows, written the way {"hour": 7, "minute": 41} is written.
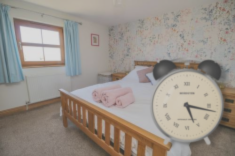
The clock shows {"hour": 5, "minute": 17}
